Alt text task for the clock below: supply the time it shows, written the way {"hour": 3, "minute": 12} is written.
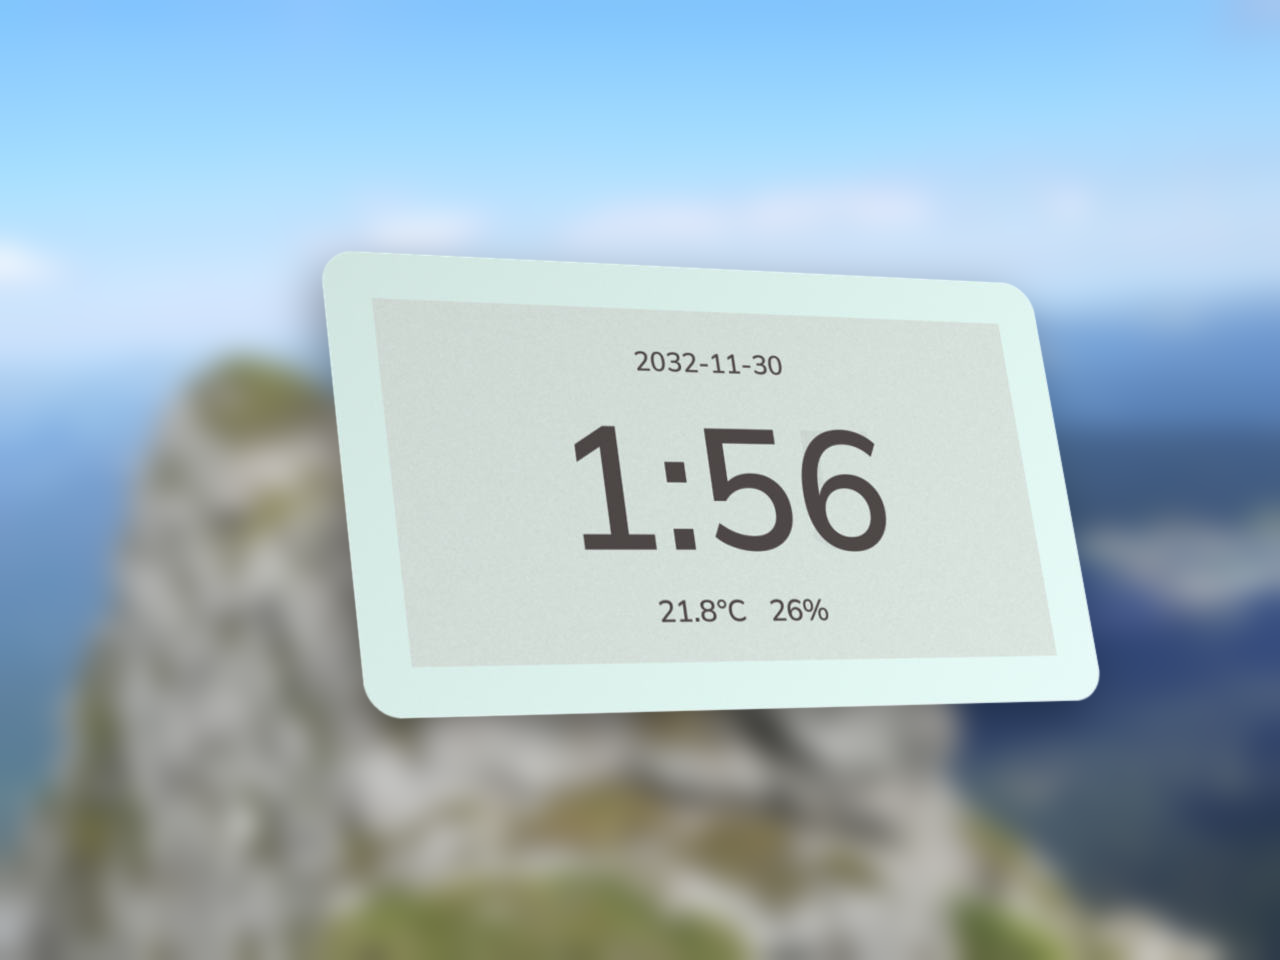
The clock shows {"hour": 1, "minute": 56}
